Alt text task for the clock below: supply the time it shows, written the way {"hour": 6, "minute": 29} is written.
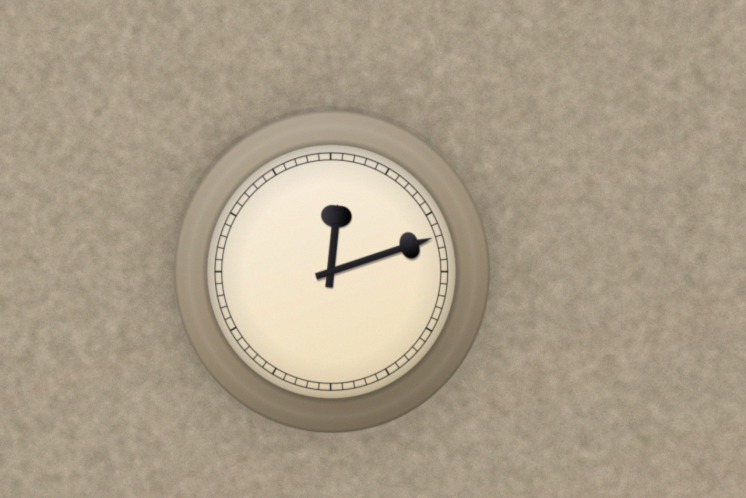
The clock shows {"hour": 12, "minute": 12}
